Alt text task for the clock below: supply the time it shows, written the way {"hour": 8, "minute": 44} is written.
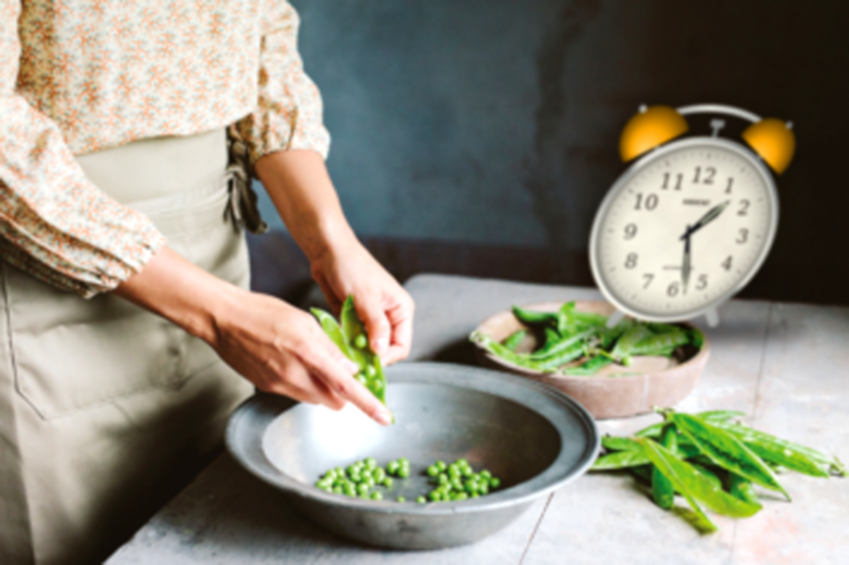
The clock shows {"hour": 1, "minute": 28}
